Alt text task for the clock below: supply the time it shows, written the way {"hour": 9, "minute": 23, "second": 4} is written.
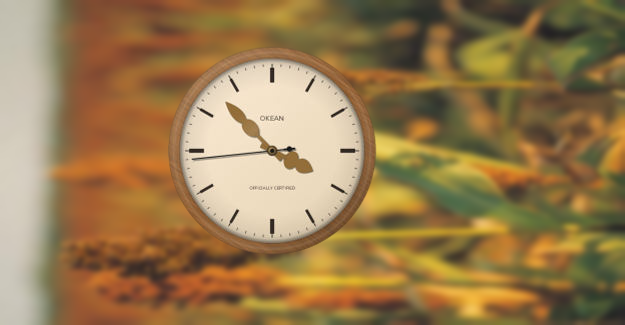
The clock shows {"hour": 3, "minute": 52, "second": 44}
